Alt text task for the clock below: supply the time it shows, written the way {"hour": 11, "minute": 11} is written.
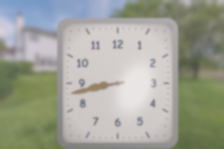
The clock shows {"hour": 8, "minute": 43}
